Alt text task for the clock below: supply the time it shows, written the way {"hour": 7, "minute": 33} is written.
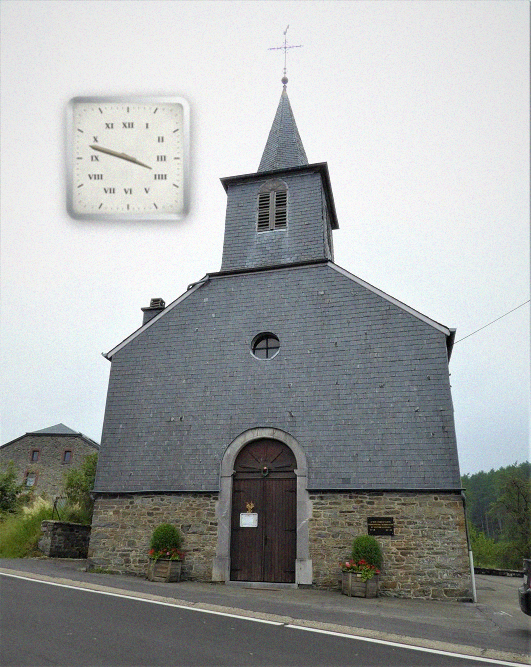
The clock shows {"hour": 3, "minute": 48}
